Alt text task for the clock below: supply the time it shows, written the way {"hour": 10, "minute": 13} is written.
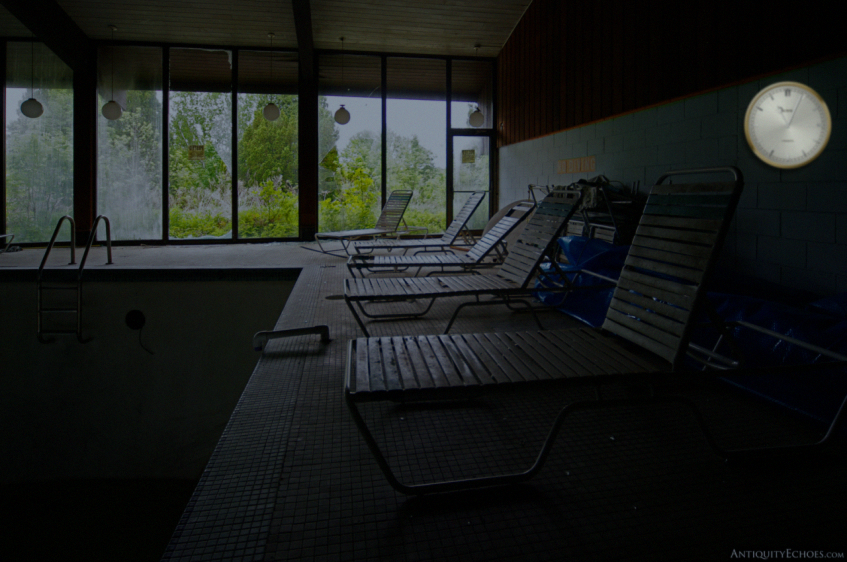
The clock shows {"hour": 11, "minute": 4}
